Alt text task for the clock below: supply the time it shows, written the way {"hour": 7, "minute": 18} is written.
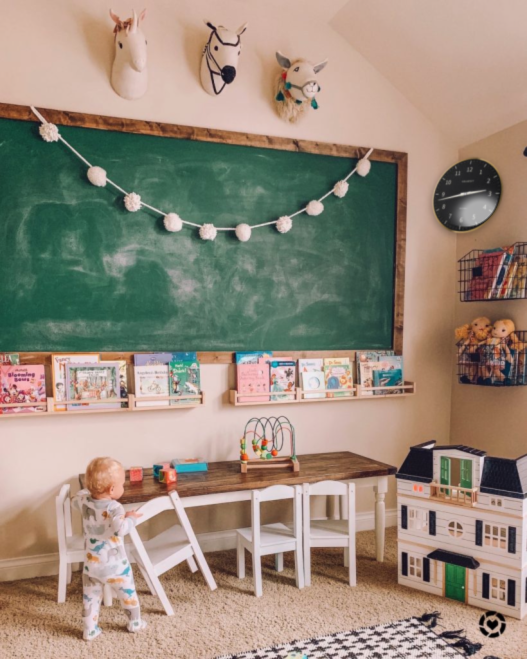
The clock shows {"hour": 2, "minute": 43}
